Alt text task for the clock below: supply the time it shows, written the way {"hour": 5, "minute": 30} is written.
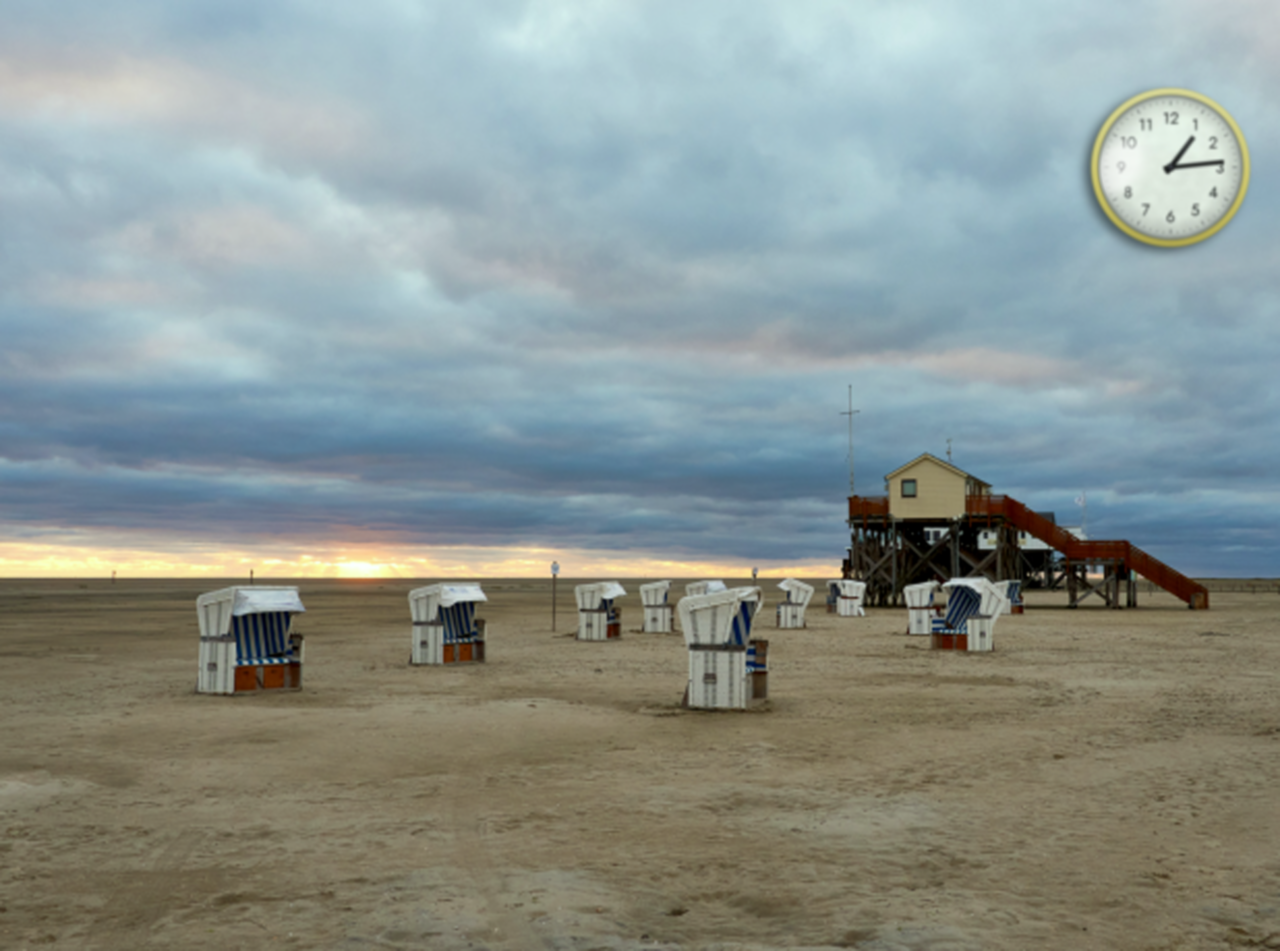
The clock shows {"hour": 1, "minute": 14}
